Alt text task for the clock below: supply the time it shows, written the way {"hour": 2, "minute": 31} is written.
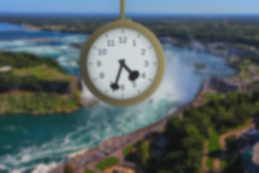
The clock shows {"hour": 4, "minute": 33}
